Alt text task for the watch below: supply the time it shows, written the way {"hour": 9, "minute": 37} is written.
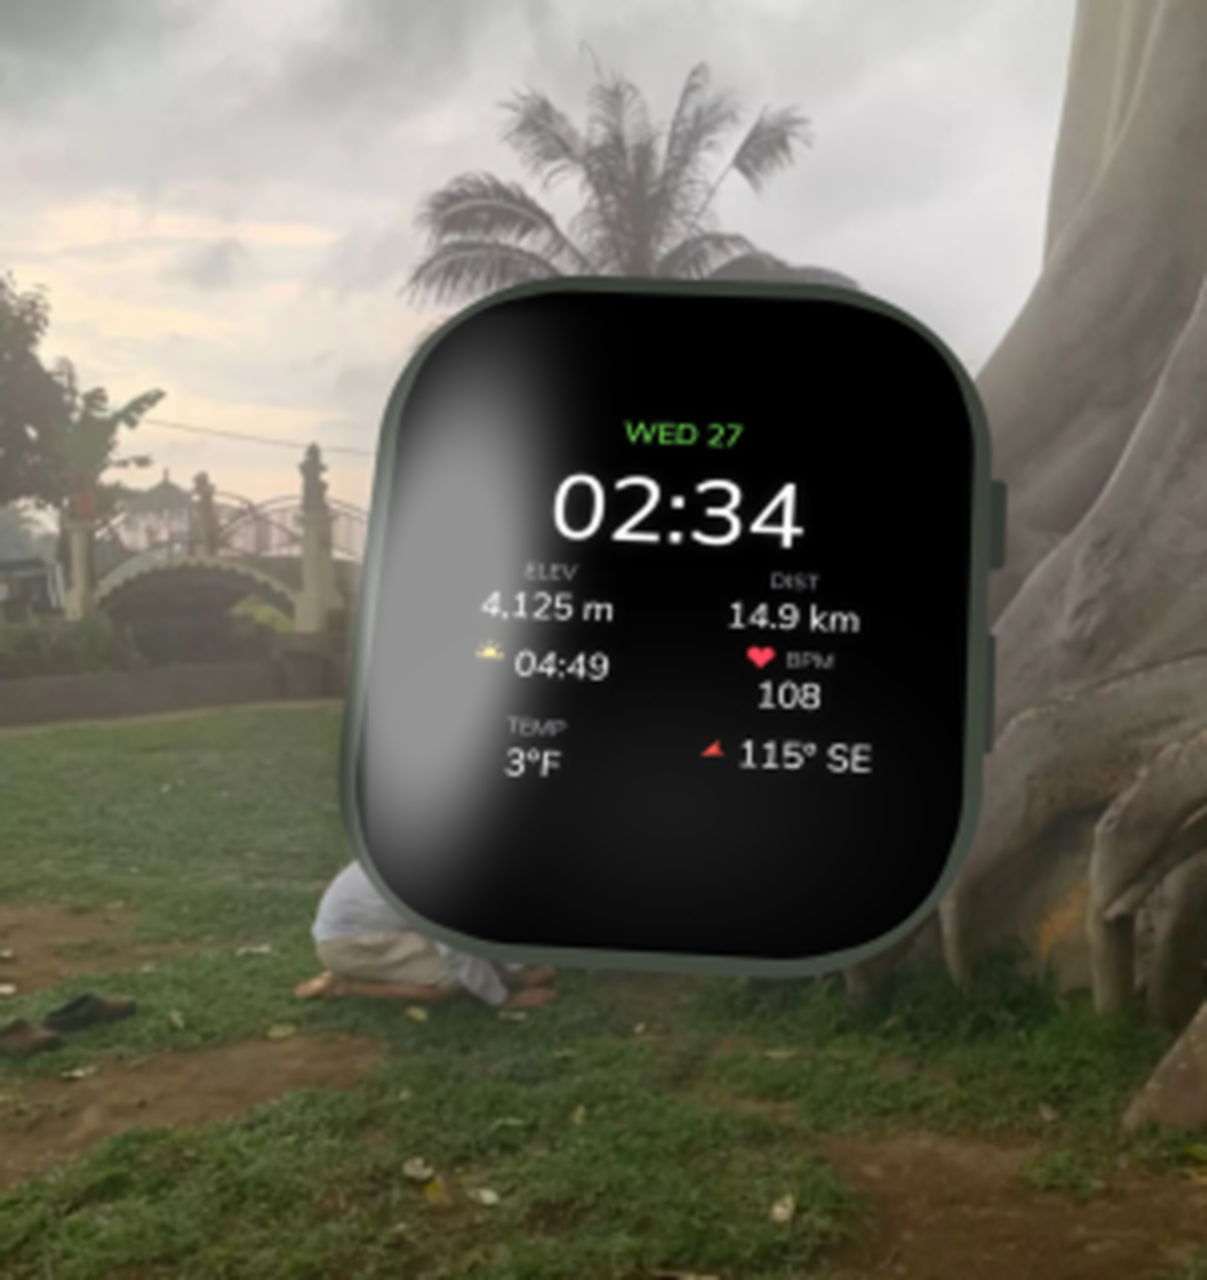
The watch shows {"hour": 2, "minute": 34}
